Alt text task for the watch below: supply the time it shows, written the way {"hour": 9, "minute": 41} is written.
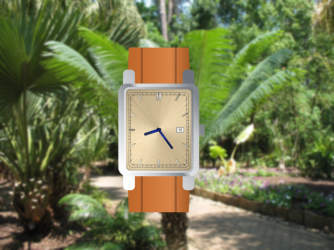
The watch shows {"hour": 8, "minute": 24}
